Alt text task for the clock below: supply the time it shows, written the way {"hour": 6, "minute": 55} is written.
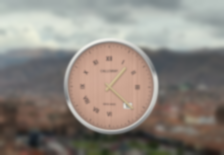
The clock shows {"hour": 1, "minute": 22}
